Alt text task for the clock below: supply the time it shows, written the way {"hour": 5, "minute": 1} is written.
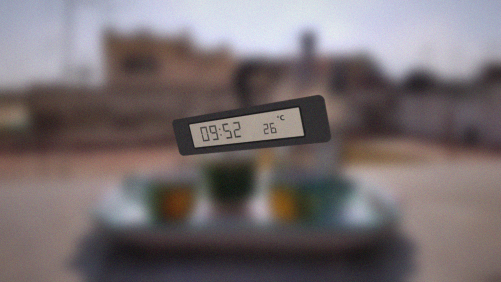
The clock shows {"hour": 9, "minute": 52}
